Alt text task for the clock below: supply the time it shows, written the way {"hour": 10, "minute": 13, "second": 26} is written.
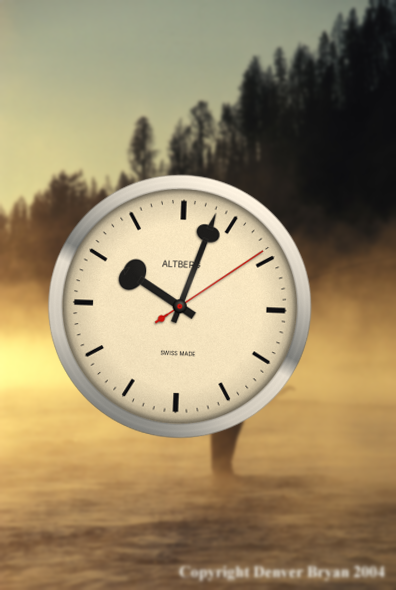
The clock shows {"hour": 10, "minute": 3, "second": 9}
